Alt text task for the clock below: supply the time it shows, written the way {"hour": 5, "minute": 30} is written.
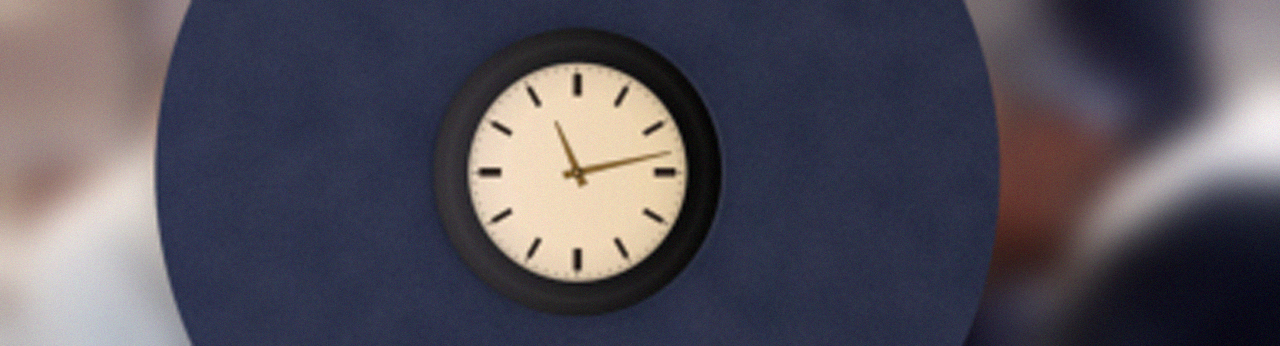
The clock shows {"hour": 11, "minute": 13}
